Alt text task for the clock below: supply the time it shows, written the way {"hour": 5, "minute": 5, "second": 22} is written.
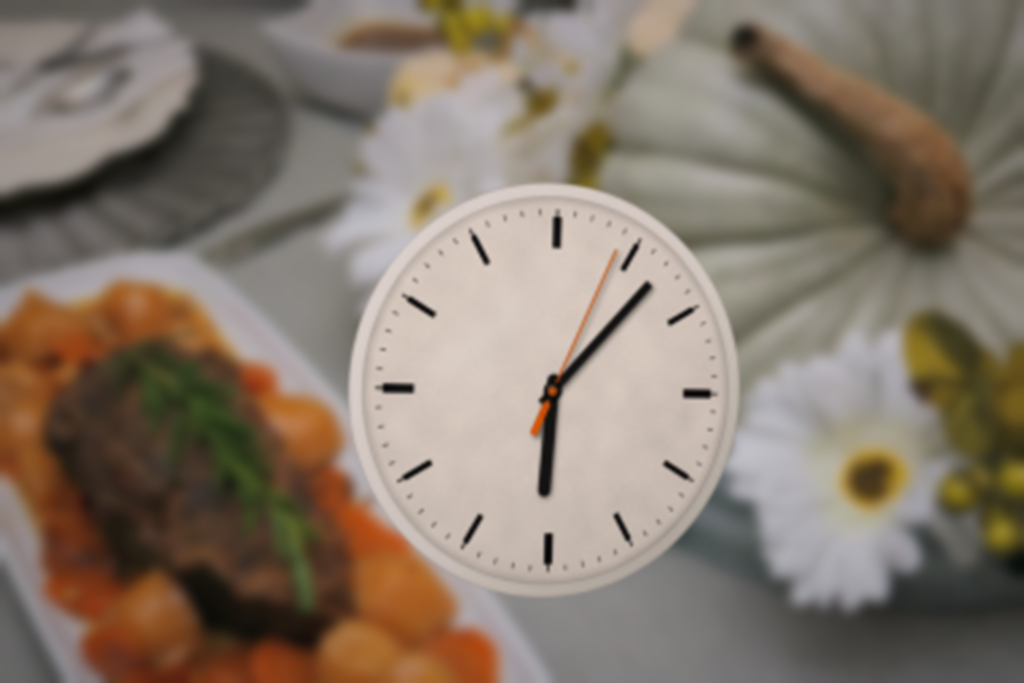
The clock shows {"hour": 6, "minute": 7, "second": 4}
